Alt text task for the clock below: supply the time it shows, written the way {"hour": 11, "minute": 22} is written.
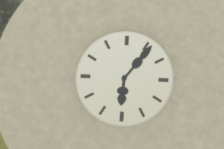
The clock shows {"hour": 6, "minute": 6}
